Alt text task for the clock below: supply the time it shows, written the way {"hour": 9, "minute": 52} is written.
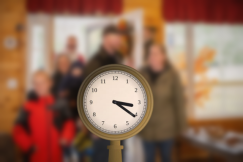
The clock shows {"hour": 3, "minute": 21}
